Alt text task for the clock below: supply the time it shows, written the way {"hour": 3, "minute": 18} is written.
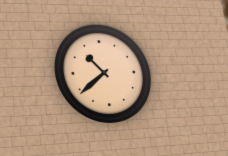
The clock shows {"hour": 10, "minute": 39}
